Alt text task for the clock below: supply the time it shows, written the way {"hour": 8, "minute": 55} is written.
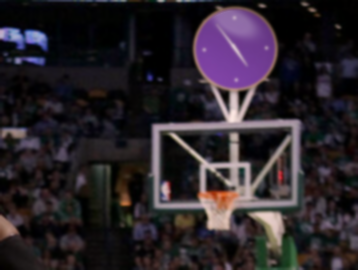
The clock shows {"hour": 4, "minute": 54}
